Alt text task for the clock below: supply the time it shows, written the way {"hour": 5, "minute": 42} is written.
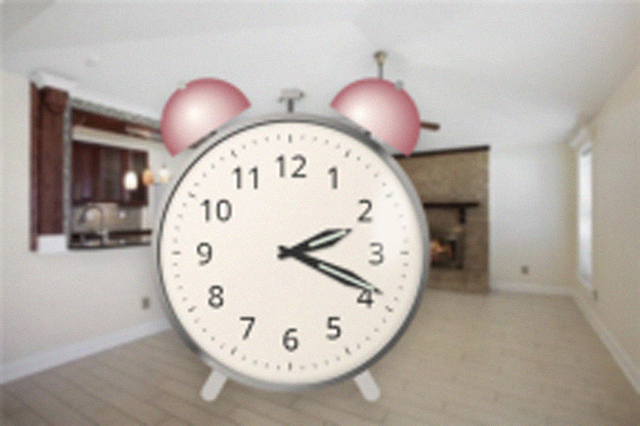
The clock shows {"hour": 2, "minute": 19}
